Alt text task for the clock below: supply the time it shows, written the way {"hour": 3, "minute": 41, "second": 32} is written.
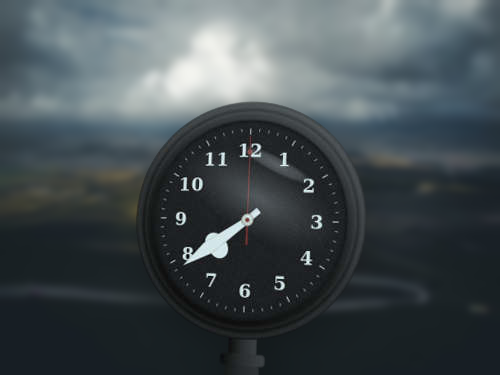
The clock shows {"hour": 7, "minute": 39, "second": 0}
